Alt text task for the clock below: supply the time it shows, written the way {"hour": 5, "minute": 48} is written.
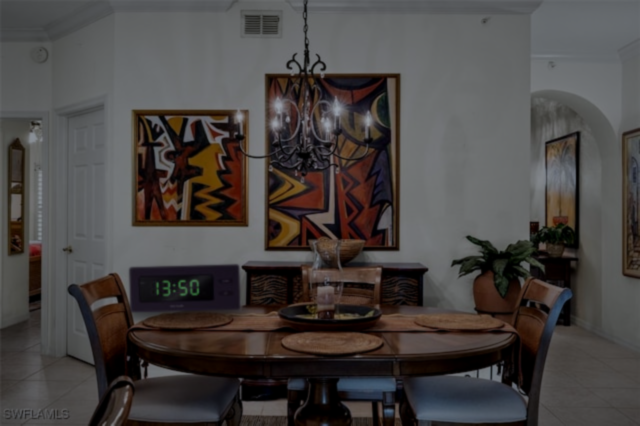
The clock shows {"hour": 13, "minute": 50}
